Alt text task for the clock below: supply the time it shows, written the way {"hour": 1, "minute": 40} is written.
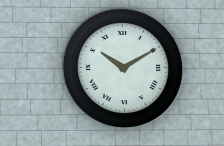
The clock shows {"hour": 10, "minute": 10}
